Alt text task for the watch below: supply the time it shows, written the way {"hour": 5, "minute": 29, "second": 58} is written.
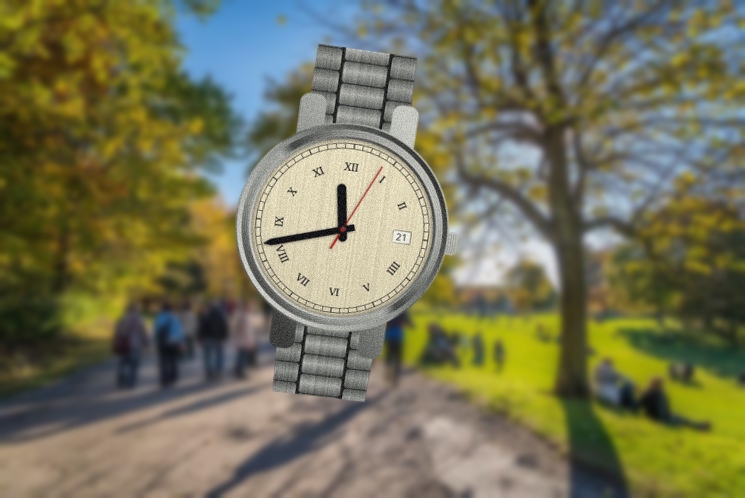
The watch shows {"hour": 11, "minute": 42, "second": 4}
